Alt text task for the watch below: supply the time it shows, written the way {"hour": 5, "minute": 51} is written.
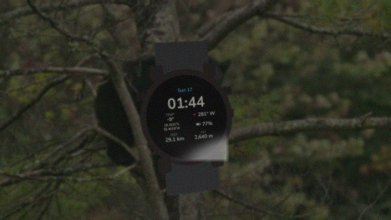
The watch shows {"hour": 1, "minute": 44}
